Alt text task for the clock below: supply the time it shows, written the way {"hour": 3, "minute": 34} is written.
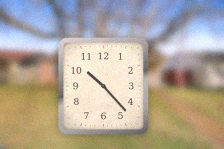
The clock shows {"hour": 10, "minute": 23}
